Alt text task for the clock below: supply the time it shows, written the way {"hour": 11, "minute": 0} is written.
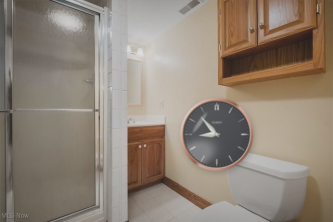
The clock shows {"hour": 8, "minute": 53}
